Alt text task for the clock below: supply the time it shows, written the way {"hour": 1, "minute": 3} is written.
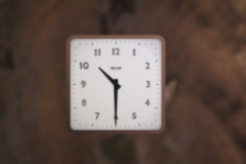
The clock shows {"hour": 10, "minute": 30}
